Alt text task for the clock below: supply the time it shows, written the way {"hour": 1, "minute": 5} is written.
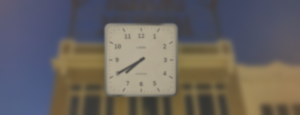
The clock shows {"hour": 7, "minute": 40}
